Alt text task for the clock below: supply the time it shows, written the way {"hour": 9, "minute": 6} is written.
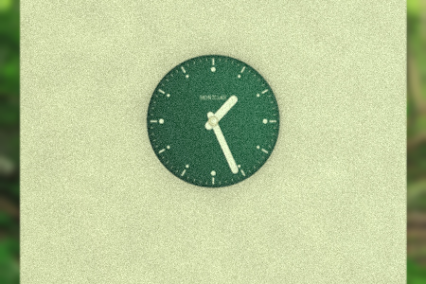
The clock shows {"hour": 1, "minute": 26}
